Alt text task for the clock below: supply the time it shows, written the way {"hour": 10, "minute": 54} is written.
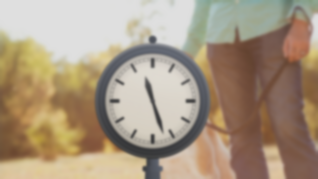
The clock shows {"hour": 11, "minute": 27}
